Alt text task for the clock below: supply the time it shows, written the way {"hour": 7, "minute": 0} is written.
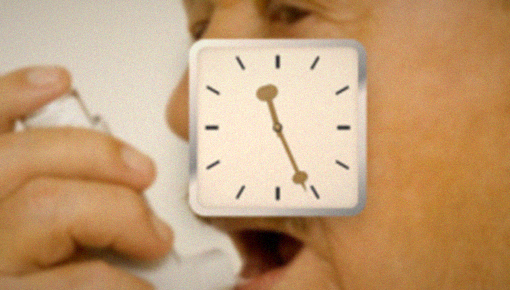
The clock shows {"hour": 11, "minute": 26}
